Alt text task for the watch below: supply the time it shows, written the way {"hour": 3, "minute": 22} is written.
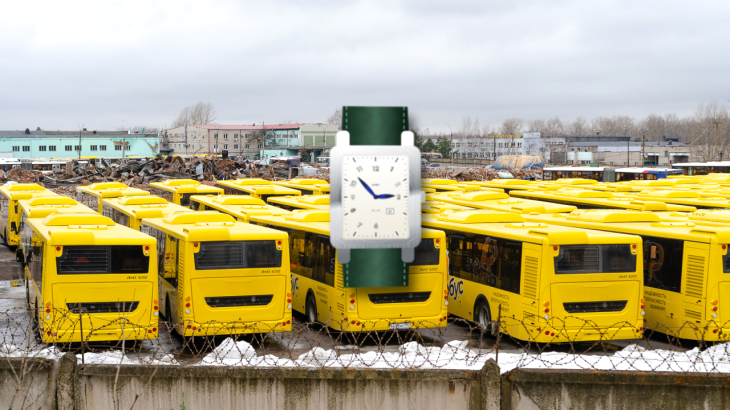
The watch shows {"hour": 2, "minute": 53}
